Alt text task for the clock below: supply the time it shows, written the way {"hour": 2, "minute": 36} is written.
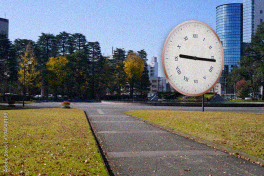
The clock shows {"hour": 9, "minute": 16}
